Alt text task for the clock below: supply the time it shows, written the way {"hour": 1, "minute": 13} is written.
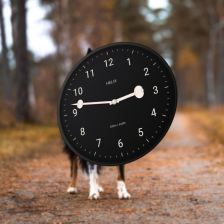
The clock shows {"hour": 2, "minute": 47}
